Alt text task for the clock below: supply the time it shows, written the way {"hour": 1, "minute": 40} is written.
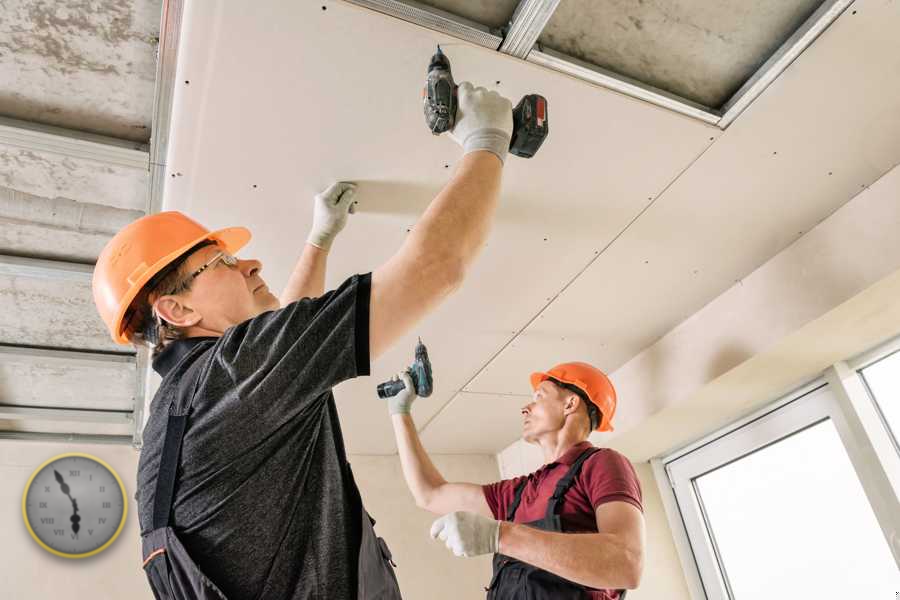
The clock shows {"hour": 5, "minute": 55}
